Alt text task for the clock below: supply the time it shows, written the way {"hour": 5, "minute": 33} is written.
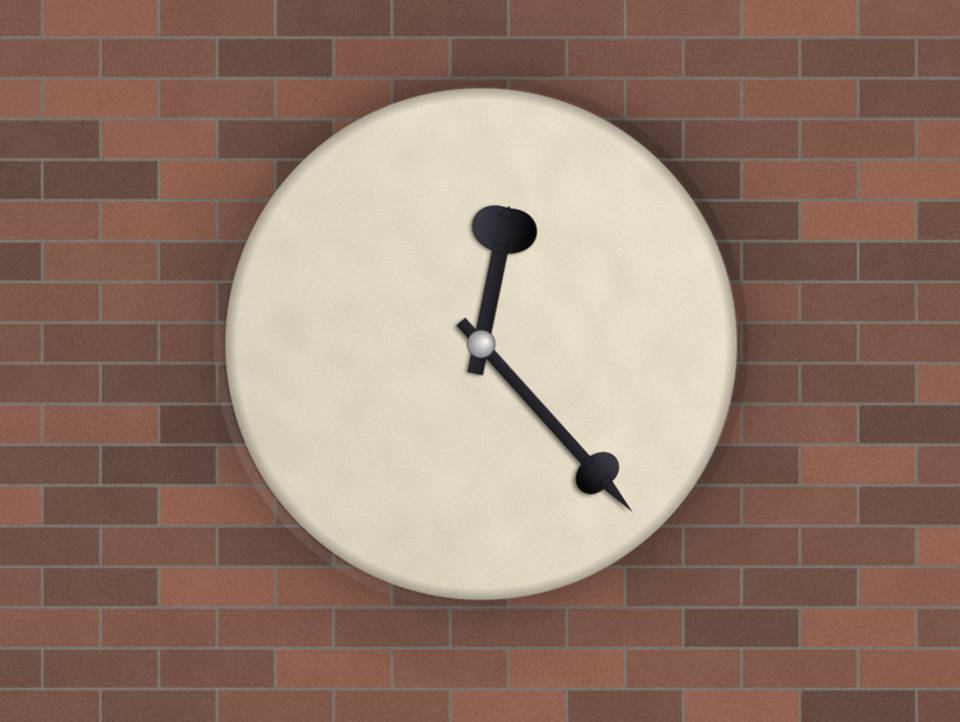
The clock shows {"hour": 12, "minute": 23}
